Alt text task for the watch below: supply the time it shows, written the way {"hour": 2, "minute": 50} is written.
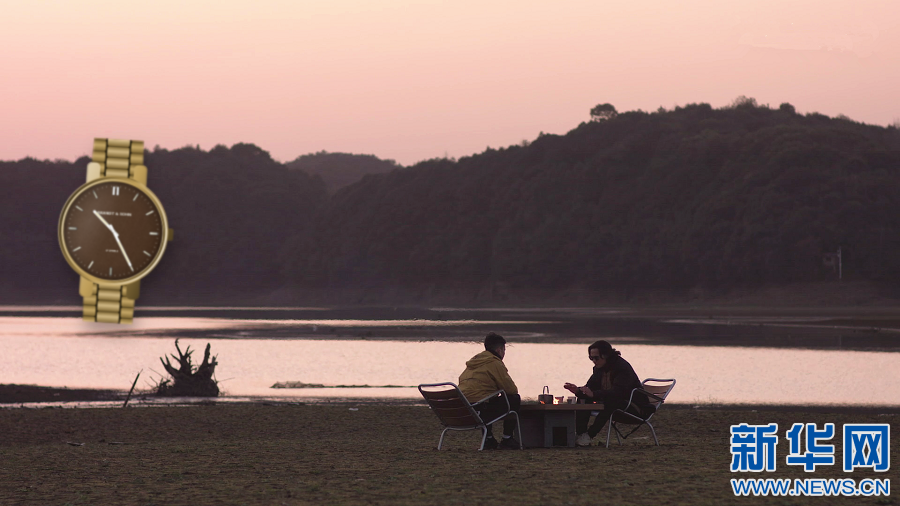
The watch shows {"hour": 10, "minute": 25}
